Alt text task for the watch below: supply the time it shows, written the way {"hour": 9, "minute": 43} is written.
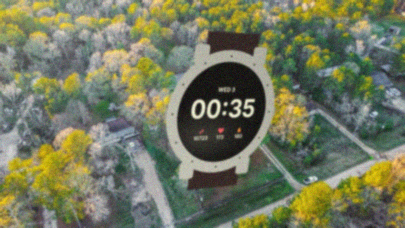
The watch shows {"hour": 0, "minute": 35}
